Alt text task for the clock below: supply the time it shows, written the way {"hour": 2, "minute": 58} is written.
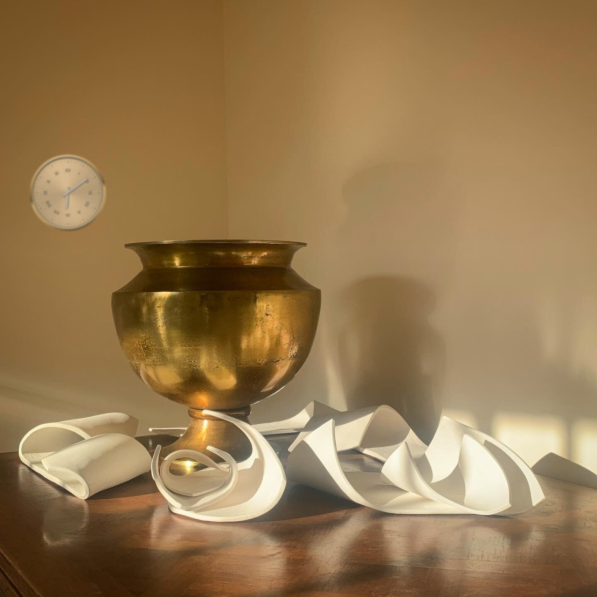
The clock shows {"hour": 6, "minute": 9}
